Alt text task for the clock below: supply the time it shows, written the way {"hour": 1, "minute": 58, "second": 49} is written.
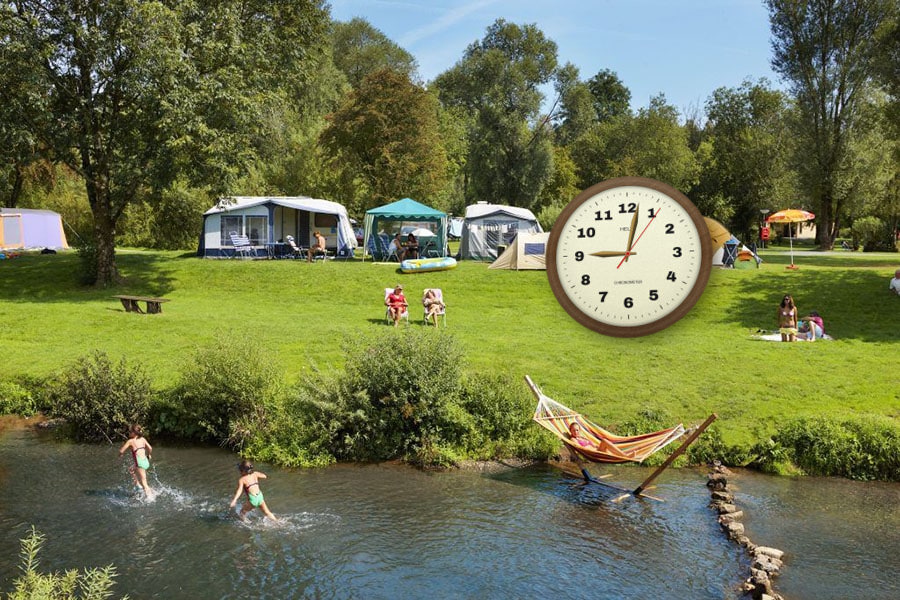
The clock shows {"hour": 9, "minute": 2, "second": 6}
